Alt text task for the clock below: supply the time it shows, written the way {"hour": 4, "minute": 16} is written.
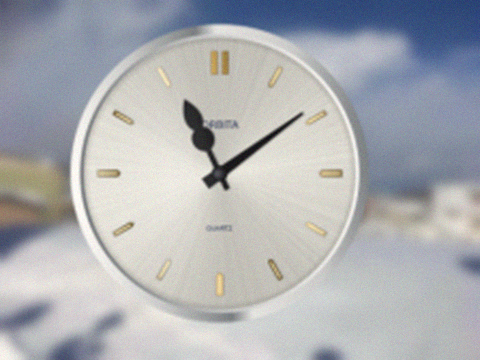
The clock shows {"hour": 11, "minute": 9}
